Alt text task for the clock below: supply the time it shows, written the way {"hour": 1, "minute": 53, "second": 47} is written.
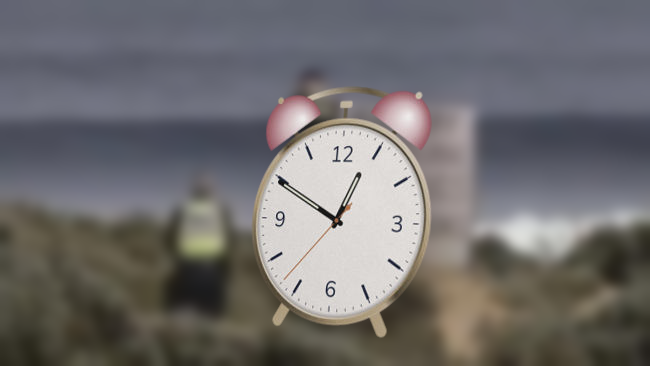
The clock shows {"hour": 12, "minute": 49, "second": 37}
